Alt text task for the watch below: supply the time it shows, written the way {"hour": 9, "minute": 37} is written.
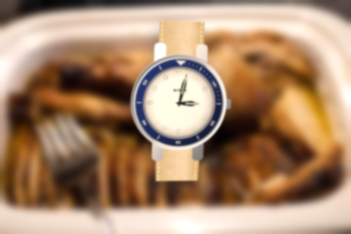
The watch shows {"hour": 3, "minute": 2}
